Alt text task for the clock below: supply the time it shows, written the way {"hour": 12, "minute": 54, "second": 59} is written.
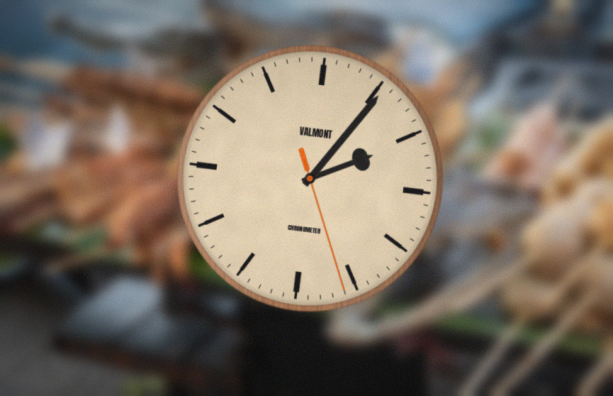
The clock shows {"hour": 2, "minute": 5, "second": 26}
